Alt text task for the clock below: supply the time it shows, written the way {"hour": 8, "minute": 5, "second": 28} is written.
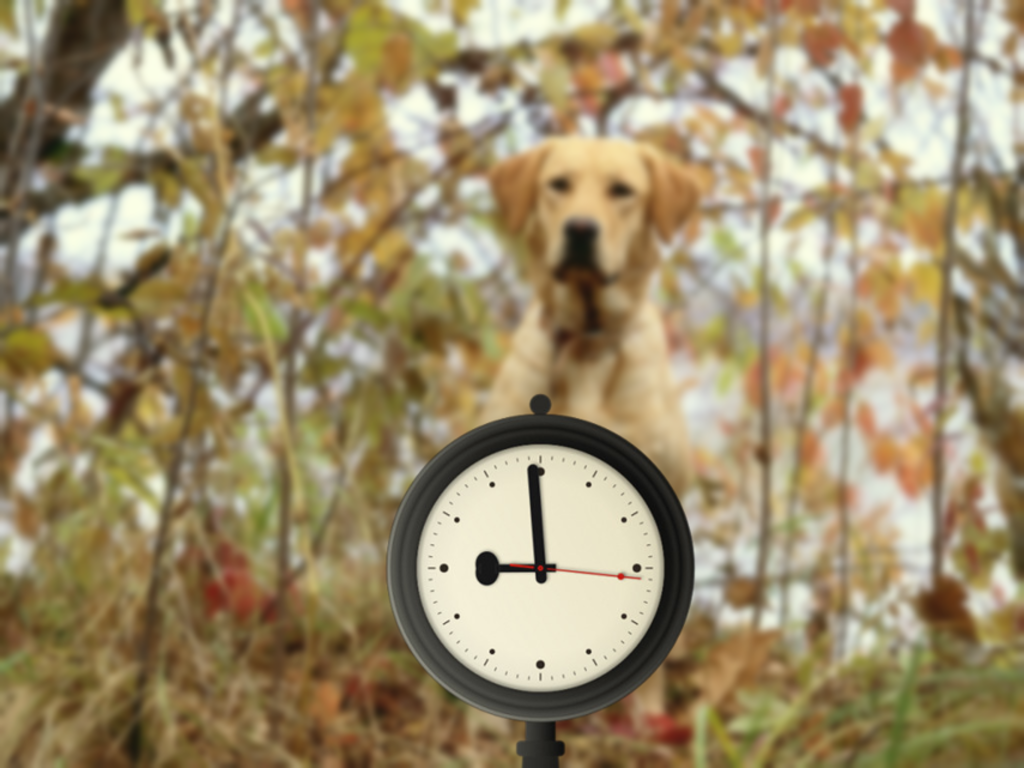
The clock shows {"hour": 8, "minute": 59, "second": 16}
